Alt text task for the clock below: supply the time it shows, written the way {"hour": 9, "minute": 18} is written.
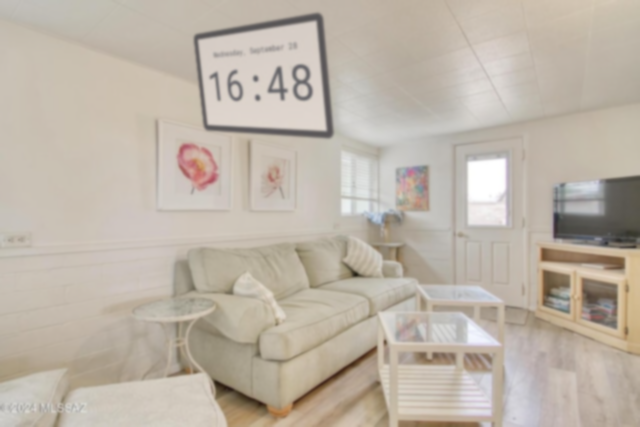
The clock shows {"hour": 16, "minute": 48}
